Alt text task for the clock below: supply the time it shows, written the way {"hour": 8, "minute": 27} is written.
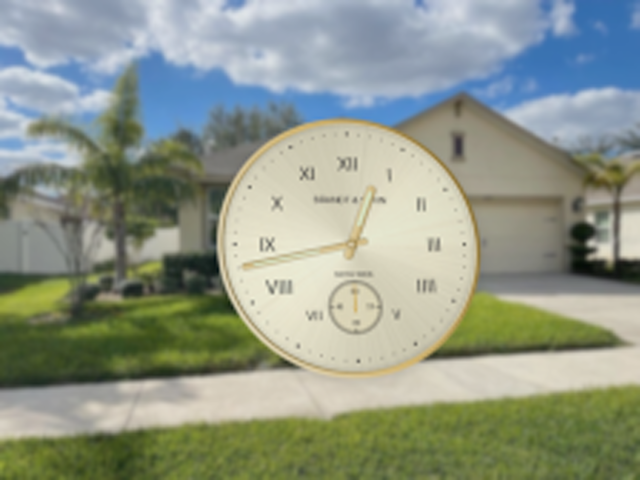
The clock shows {"hour": 12, "minute": 43}
